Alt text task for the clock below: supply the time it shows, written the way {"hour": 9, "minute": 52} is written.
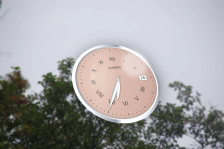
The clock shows {"hour": 6, "minute": 35}
